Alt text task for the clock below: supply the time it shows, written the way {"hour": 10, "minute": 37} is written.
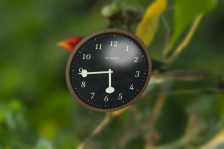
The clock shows {"hour": 5, "minute": 44}
